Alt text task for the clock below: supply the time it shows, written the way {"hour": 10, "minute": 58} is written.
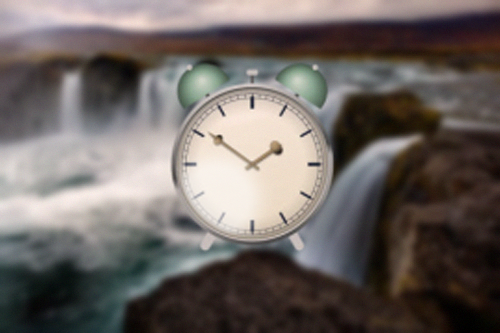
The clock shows {"hour": 1, "minute": 51}
